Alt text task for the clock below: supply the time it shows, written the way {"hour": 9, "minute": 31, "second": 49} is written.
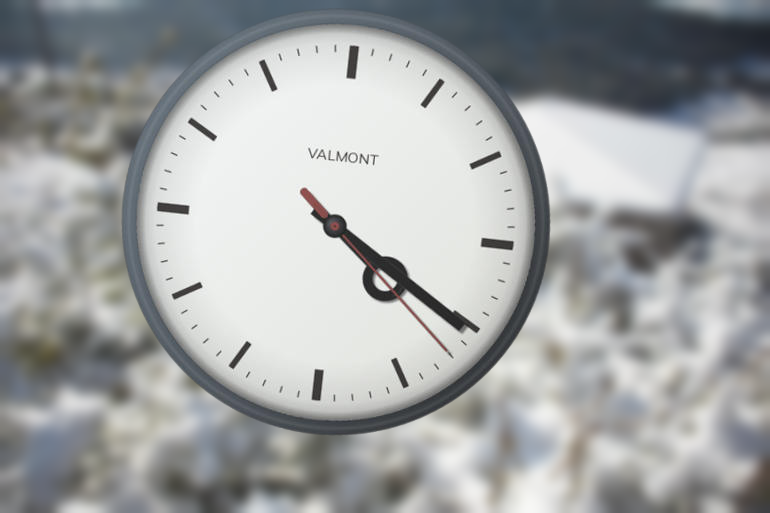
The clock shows {"hour": 4, "minute": 20, "second": 22}
